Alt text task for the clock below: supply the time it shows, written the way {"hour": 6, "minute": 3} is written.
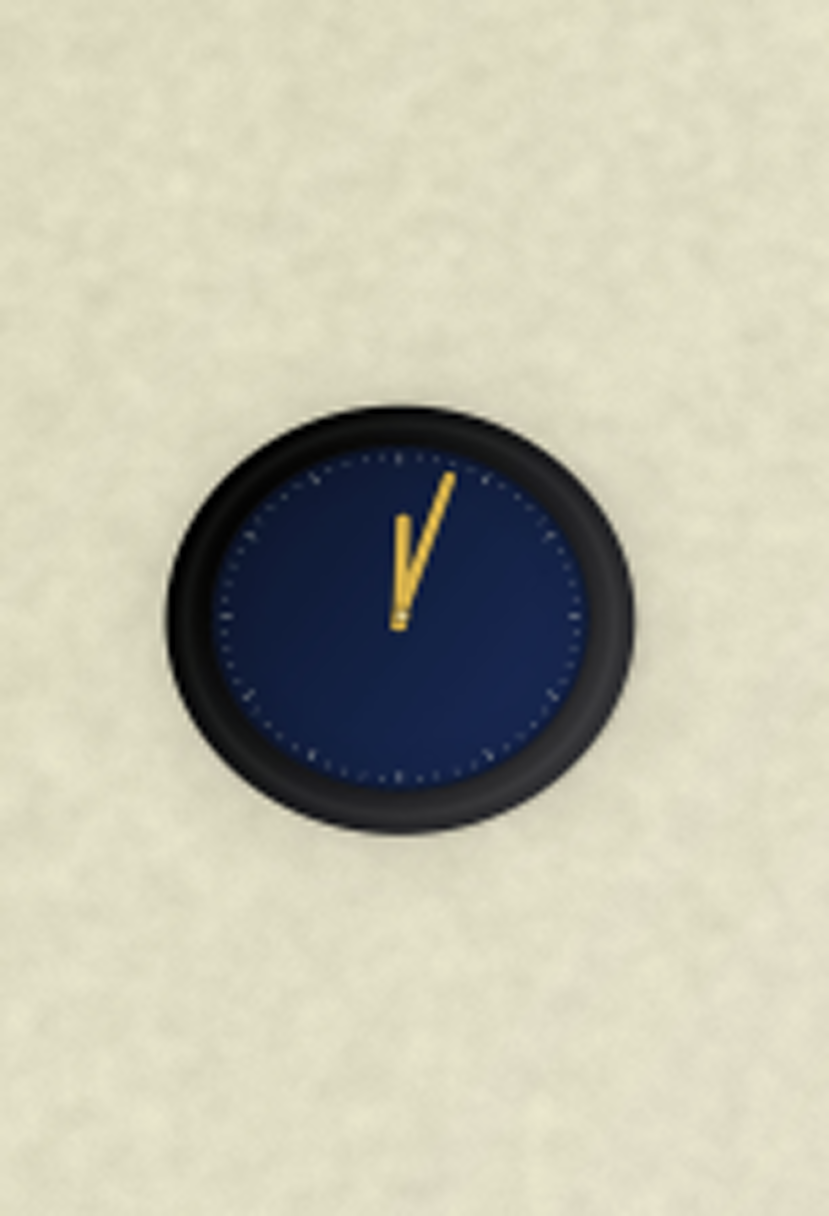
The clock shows {"hour": 12, "minute": 3}
